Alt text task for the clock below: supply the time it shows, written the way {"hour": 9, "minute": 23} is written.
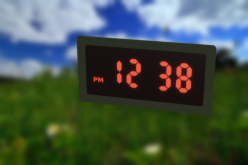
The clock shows {"hour": 12, "minute": 38}
